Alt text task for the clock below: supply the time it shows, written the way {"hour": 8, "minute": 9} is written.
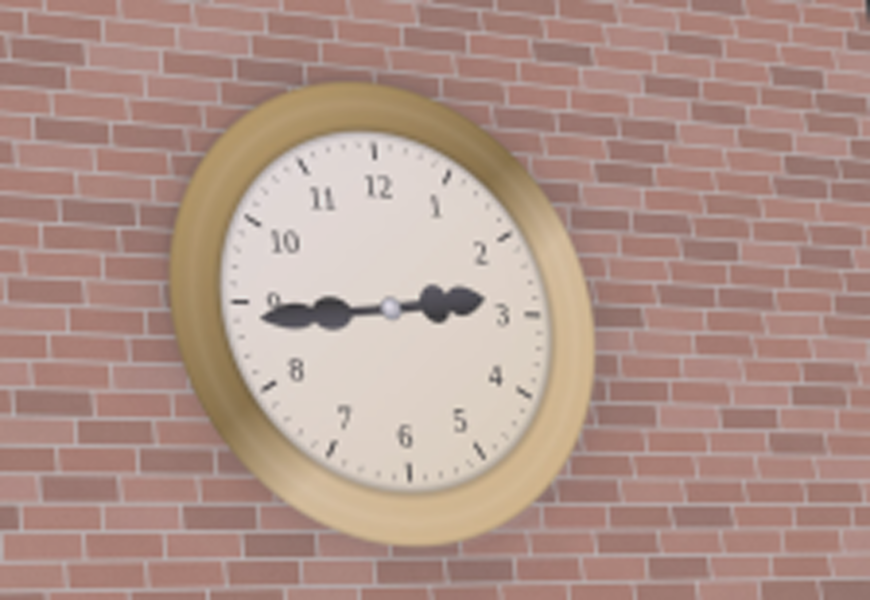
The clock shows {"hour": 2, "minute": 44}
